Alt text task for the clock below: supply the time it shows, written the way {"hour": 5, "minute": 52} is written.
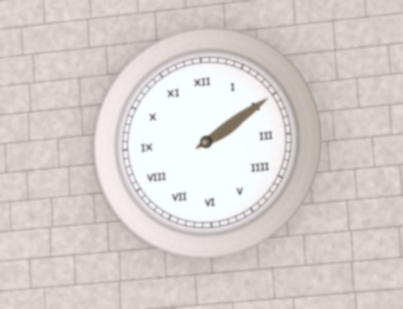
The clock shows {"hour": 2, "minute": 10}
